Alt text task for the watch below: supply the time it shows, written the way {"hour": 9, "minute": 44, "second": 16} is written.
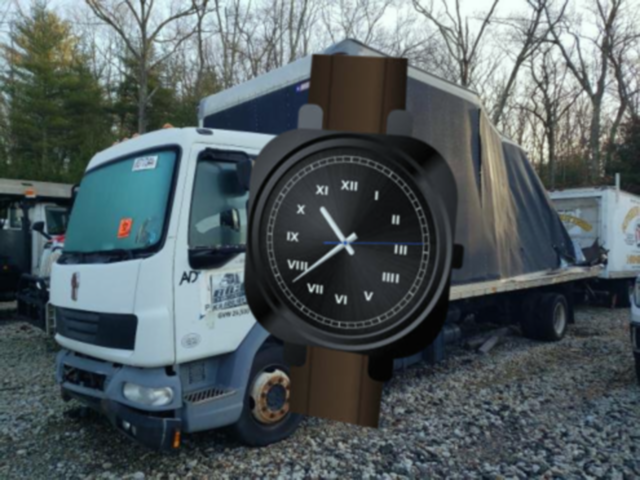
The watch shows {"hour": 10, "minute": 38, "second": 14}
